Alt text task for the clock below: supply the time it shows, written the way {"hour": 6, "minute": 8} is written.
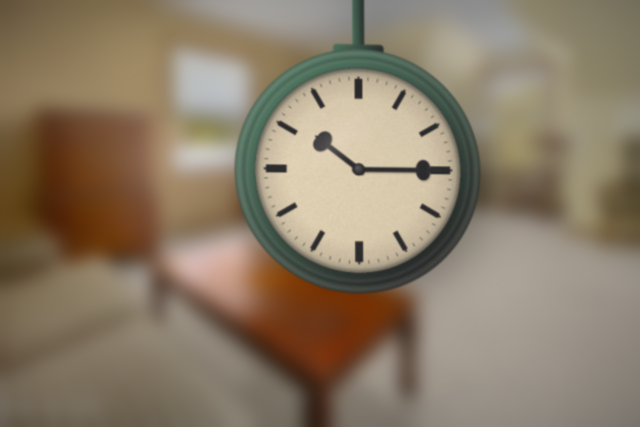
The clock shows {"hour": 10, "minute": 15}
